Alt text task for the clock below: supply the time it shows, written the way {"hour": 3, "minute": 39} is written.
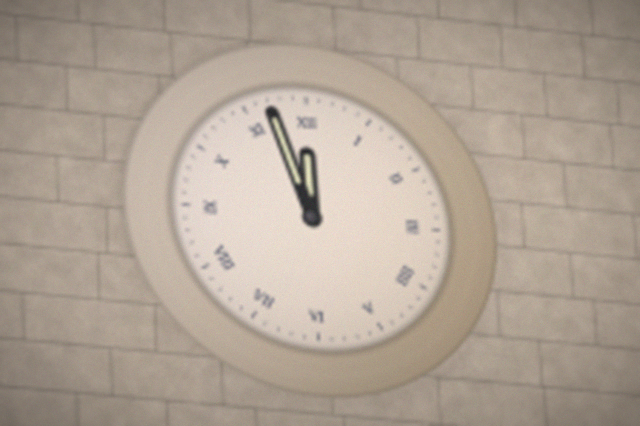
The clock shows {"hour": 11, "minute": 57}
